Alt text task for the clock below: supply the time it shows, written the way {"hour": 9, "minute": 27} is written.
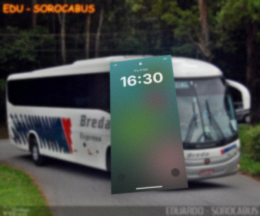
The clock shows {"hour": 16, "minute": 30}
